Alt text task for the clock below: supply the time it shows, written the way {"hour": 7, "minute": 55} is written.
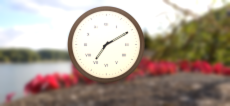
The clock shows {"hour": 7, "minute": 10}
